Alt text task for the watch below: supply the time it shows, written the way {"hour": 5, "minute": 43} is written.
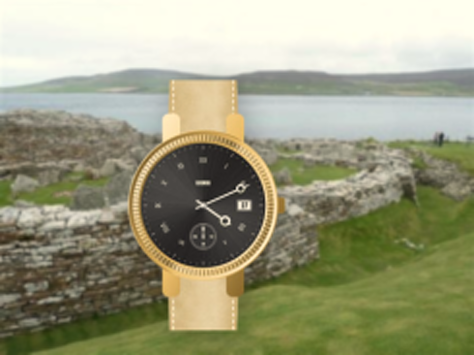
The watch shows {"hour": 4, "minute": 11}
